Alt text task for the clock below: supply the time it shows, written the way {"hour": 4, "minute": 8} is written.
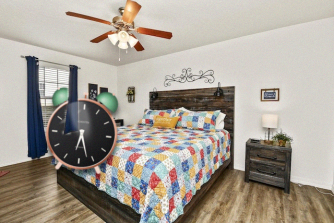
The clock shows {"hour": 6, "minute": 27}
